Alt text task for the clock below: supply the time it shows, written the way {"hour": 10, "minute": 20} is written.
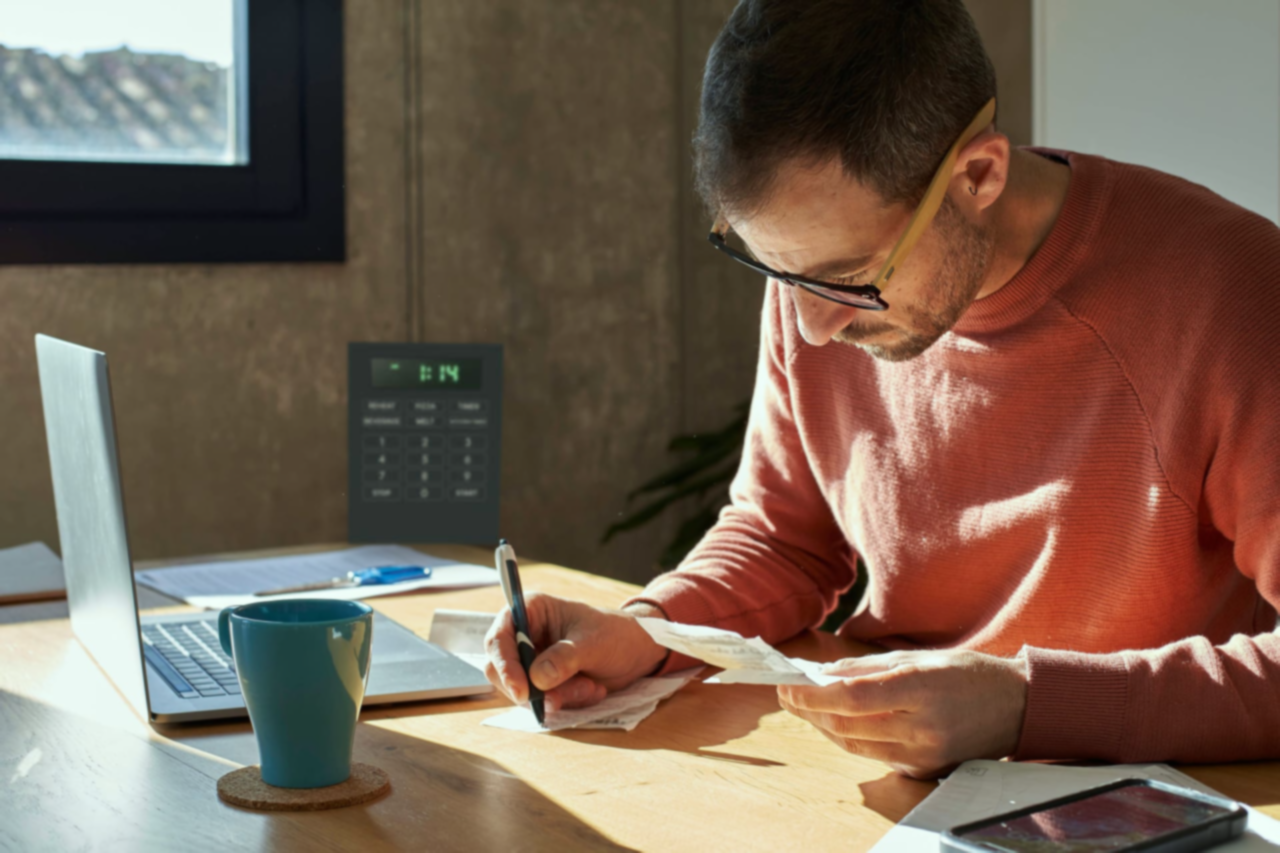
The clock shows {"hour": 1, "minute": 14}
